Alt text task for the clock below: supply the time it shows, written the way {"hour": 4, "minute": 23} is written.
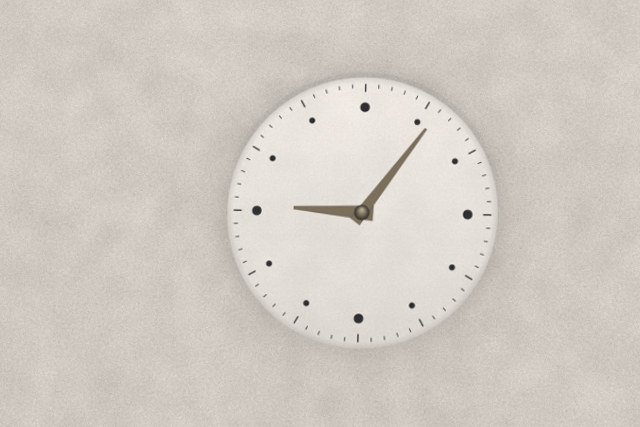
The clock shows {"hour": 9, "minute": 6}
